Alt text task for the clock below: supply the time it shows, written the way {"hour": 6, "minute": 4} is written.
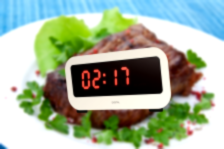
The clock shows {"hour": 2, "minute": 17}
